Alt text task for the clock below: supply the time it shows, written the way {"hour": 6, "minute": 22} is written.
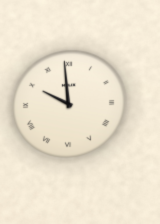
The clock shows {"hour": 9, "minute": 59}
